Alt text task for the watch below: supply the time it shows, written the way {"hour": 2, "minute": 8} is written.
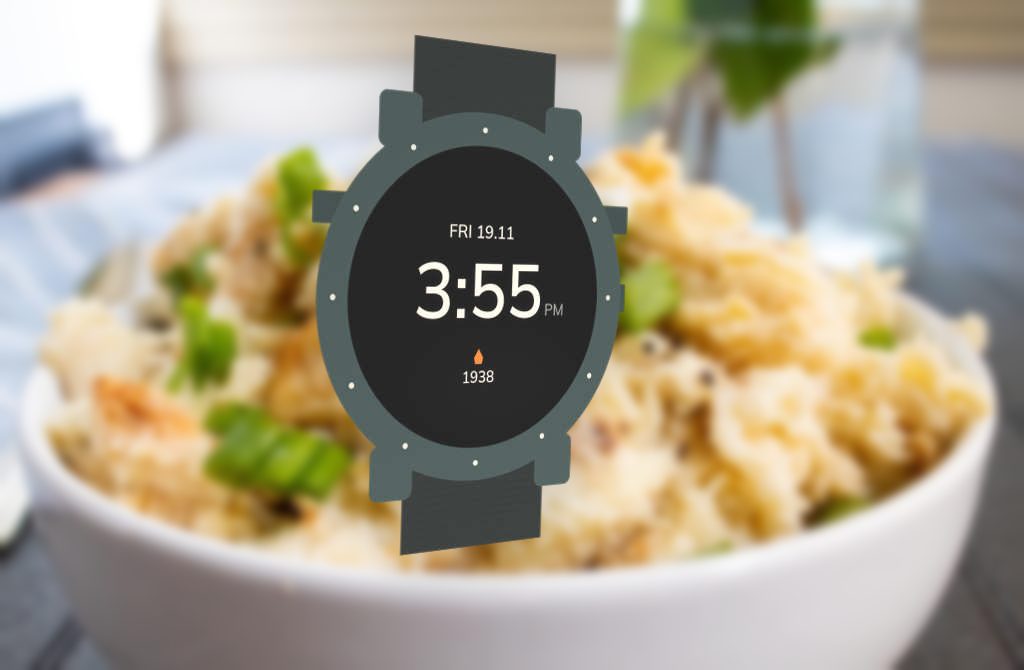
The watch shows {"hour": 3, "minute": 55}
